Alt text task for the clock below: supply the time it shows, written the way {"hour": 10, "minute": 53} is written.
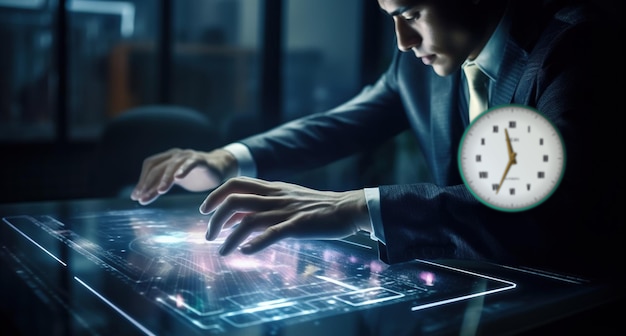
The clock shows {"hour": 11, "minute": 34}
